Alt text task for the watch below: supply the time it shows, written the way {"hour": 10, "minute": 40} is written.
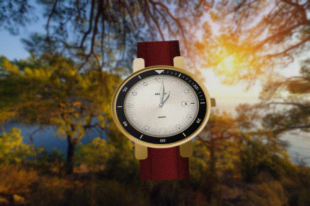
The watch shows {"hour": 1, "minute": 1}
